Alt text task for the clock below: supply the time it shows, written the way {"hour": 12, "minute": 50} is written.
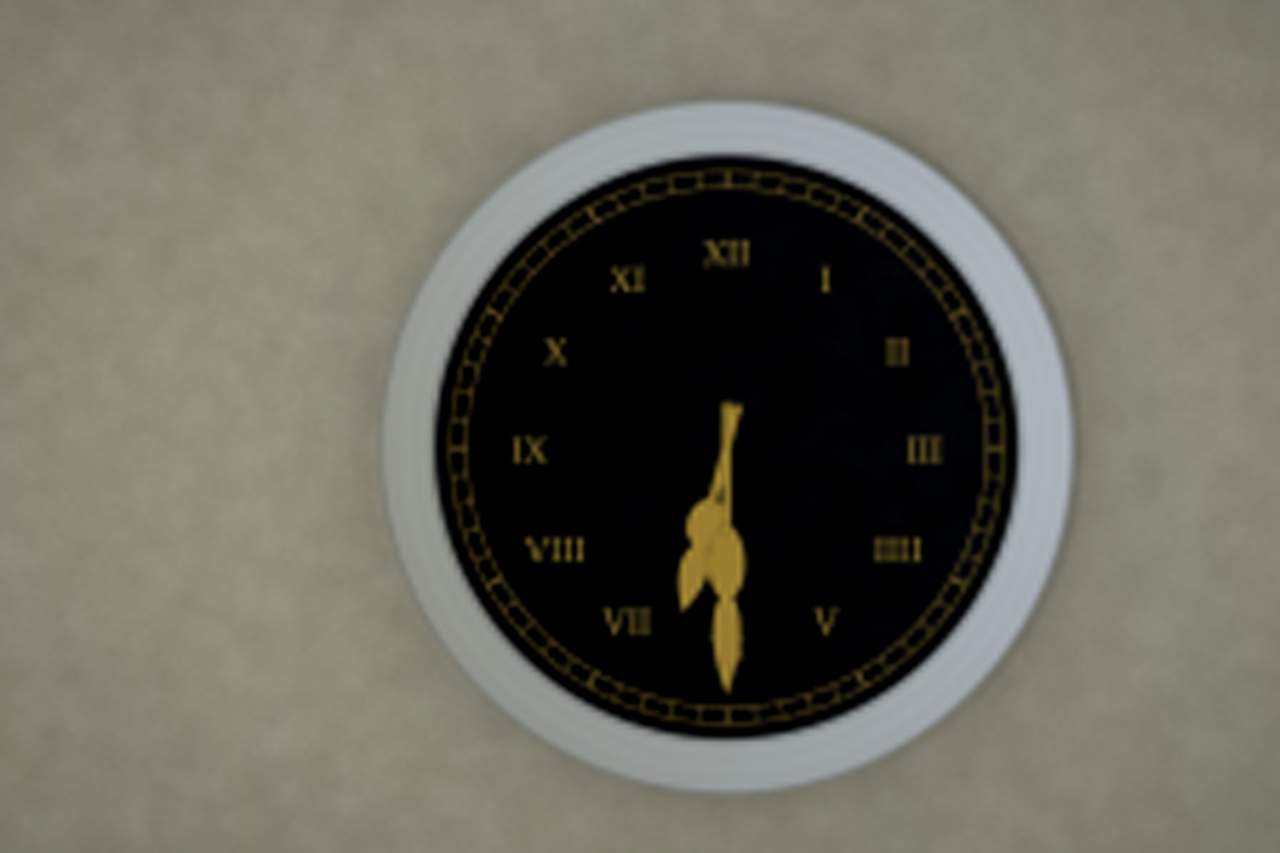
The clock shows {"hour": 6, "minute": 30}
